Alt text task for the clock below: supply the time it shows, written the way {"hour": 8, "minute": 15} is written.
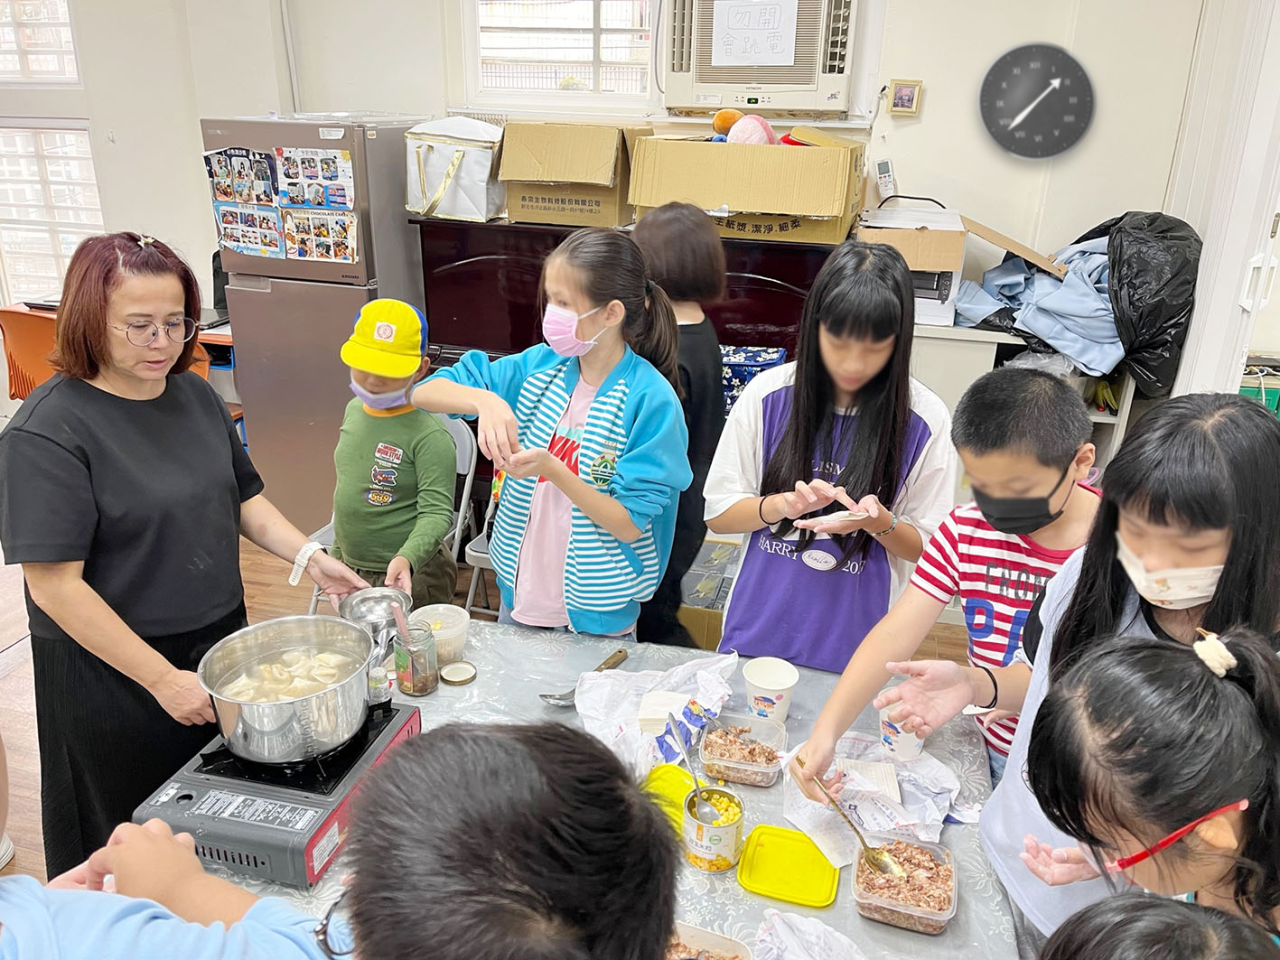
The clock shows {"hour": 1, "minute": 38}
